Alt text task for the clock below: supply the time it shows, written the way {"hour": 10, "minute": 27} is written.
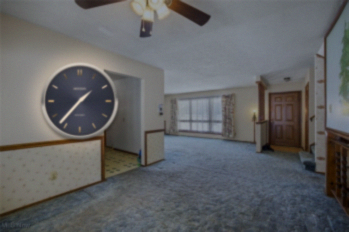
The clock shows {"hour": 1, "minute": 37}
